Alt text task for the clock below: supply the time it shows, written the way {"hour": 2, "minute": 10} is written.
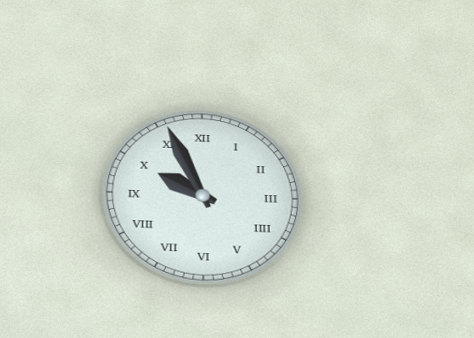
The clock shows {"hour": 9, "minute": 56}
